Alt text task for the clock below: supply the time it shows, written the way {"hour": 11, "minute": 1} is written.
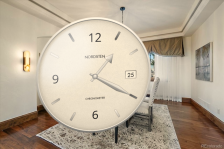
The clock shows {"hour": 1, "minute": 20}
